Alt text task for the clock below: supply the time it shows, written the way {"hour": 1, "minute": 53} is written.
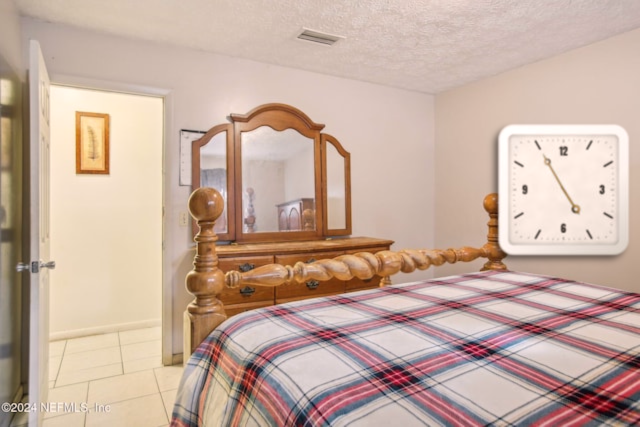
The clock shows {"hour": 4, "minute": 55}
